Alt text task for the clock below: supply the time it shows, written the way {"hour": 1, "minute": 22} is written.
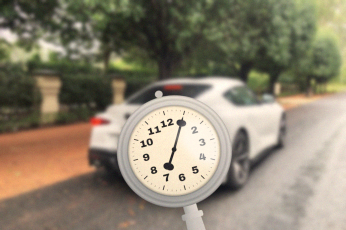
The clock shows {"hour": 7, "minute": 5}
